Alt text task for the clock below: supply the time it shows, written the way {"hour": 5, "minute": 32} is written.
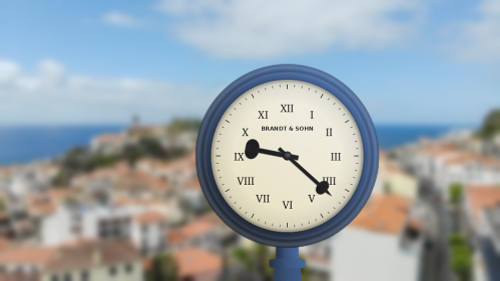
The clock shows {"hour": 9, "minute": 22}
